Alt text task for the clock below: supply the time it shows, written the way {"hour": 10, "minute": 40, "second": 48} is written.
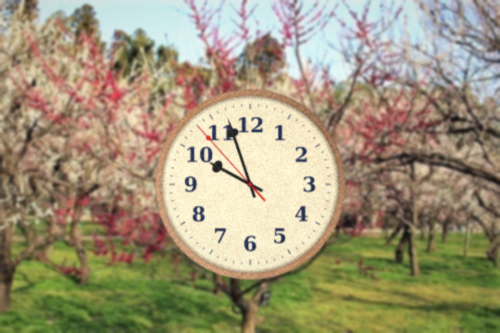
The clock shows {"hour": 9, "minute": 56, "second": 53}
